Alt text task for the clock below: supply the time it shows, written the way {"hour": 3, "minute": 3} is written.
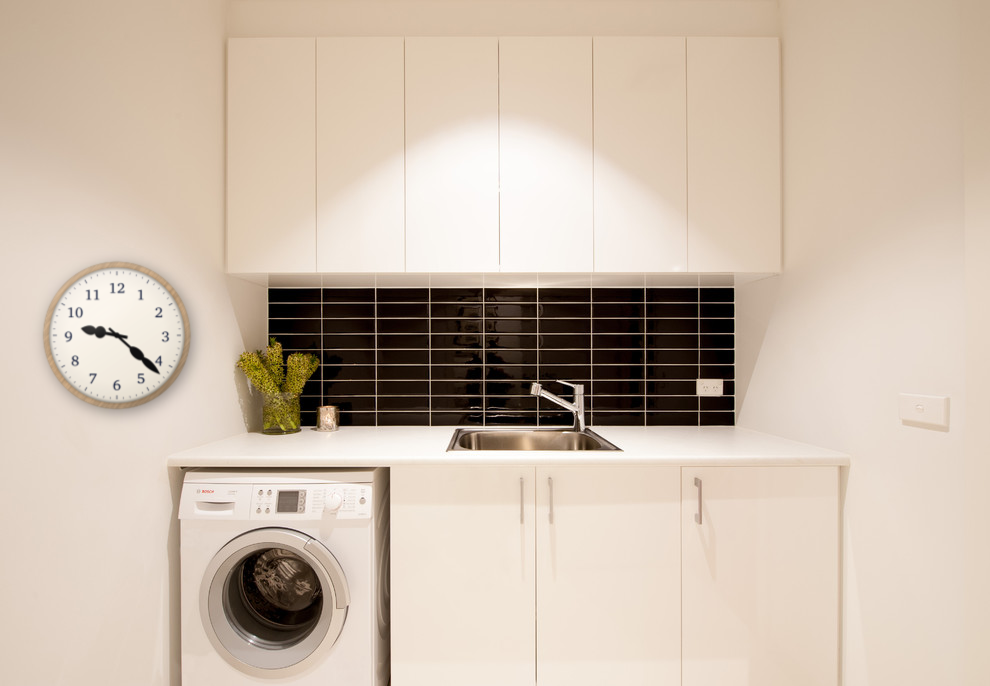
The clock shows {"hour": 9, "minute": 22}
